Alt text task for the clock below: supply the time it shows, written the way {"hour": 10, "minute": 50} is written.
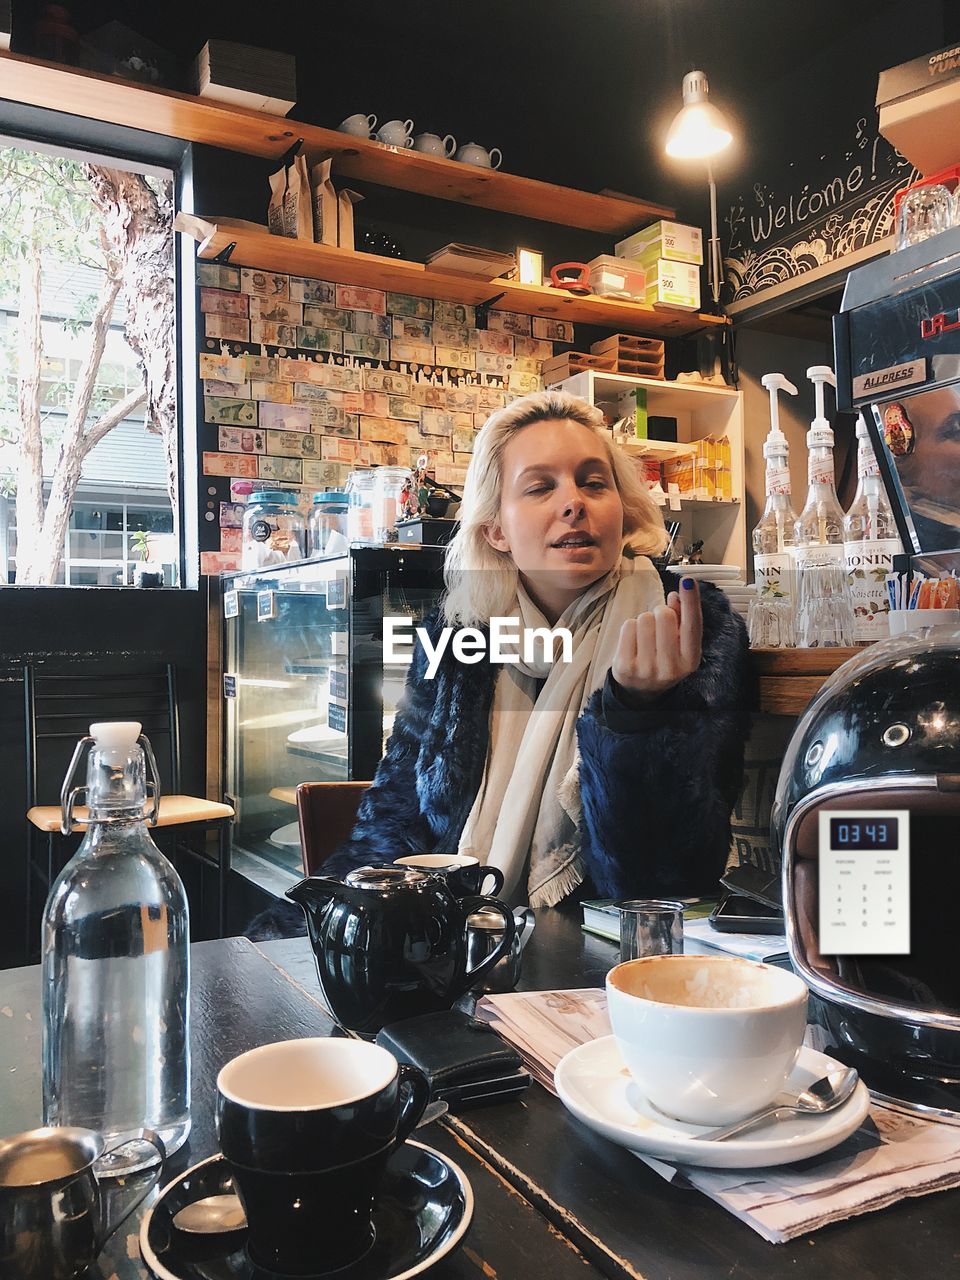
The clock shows {"hour": 3, "minute": 43}
